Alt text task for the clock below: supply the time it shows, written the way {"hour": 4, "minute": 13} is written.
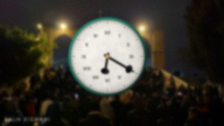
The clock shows {"hour": 6, "minute": 20}
